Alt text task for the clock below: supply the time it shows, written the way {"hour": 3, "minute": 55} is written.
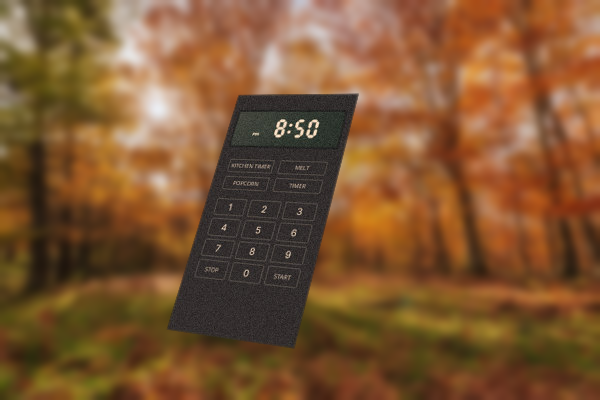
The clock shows {"hour": 8, "minute": 50}
